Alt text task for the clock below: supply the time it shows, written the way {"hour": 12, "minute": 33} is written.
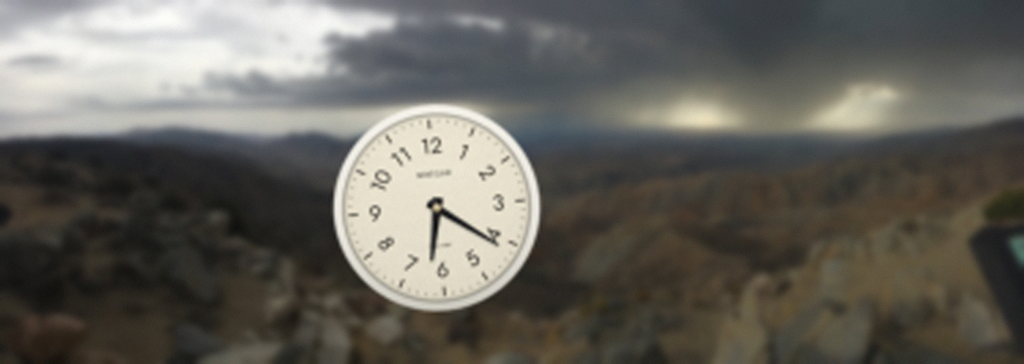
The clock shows {"hour": 6, "minute": 21}
